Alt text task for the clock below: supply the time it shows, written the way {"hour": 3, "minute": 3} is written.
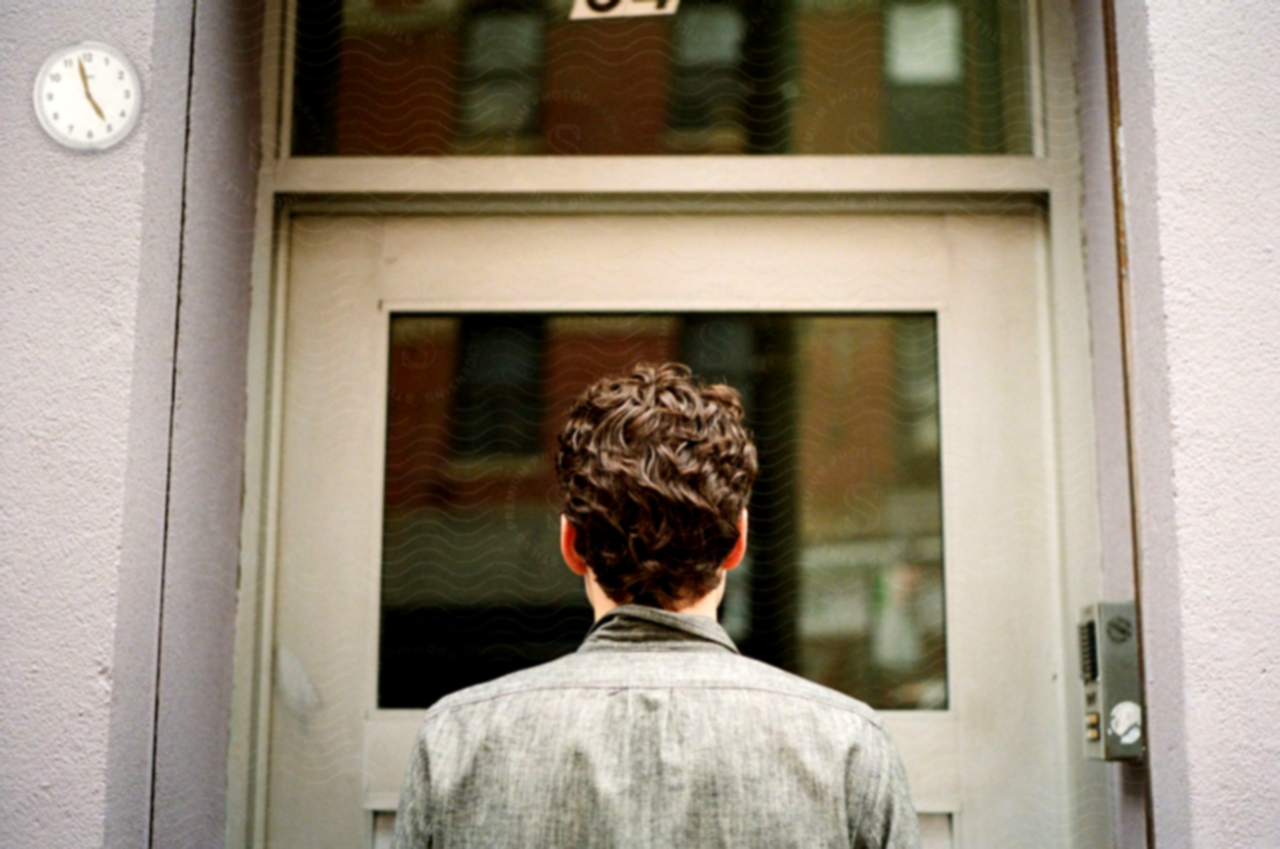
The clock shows {"hour": 4, "minute": 58}
